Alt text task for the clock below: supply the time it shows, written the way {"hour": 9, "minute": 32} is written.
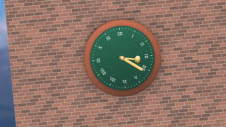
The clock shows {"hour": 3, "minute": 21}
